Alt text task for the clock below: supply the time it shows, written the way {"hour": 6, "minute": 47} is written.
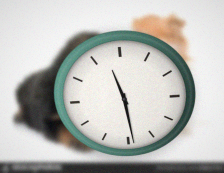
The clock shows {"hour": 11, "minute": 29}
